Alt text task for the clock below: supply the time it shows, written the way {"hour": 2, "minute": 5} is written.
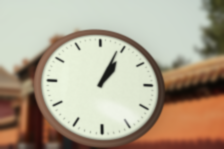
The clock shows {"hour": 1, "minute": 4}
